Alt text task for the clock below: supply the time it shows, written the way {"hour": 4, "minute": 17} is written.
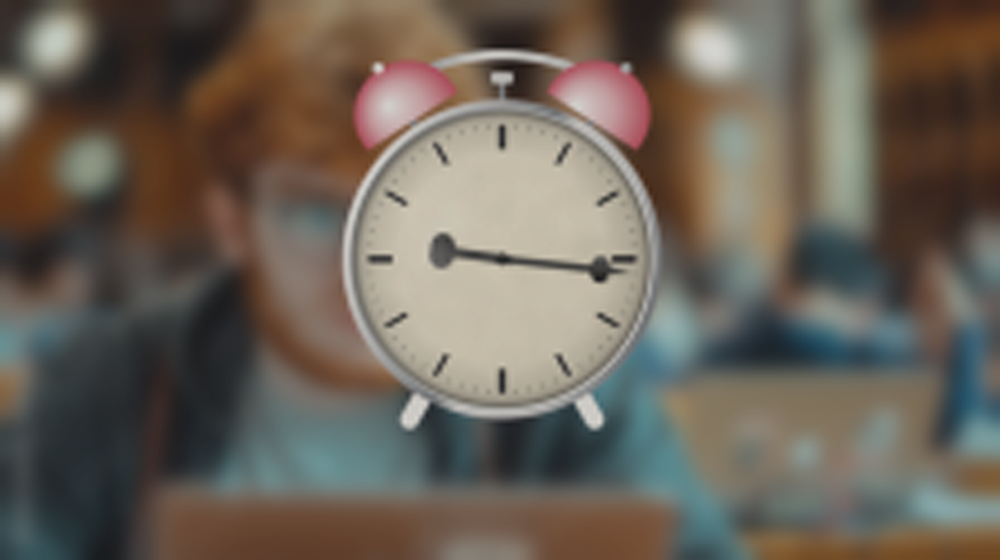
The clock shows {"hour": 9, "minute": 16}
